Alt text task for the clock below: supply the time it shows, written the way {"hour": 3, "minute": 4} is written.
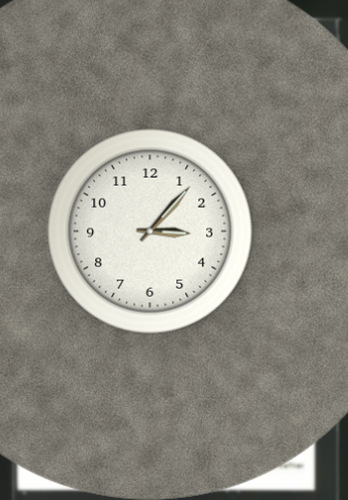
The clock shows {"hour": 3, "minute": 7}
